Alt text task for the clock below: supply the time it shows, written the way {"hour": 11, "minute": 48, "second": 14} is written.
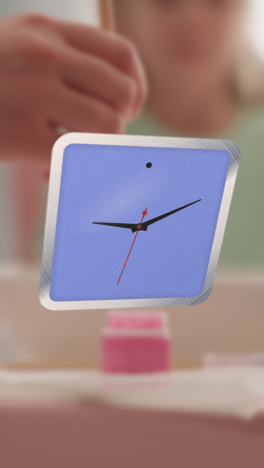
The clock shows {"hour": 9, "minute": 10, "second": 32}
